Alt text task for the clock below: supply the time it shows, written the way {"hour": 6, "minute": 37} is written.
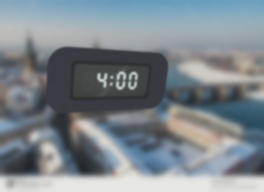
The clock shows {"hour": 4, "minute": 0}
